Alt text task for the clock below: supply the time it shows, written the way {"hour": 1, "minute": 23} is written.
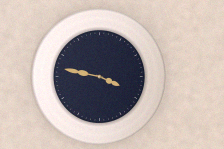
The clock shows {"hour": 3, "minute": 47}
